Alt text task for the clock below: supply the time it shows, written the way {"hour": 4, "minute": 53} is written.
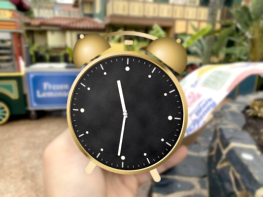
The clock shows {"hour": 11, "minute": 31}
